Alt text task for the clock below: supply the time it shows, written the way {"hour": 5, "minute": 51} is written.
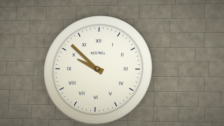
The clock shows {"hour": 9, "minute": 52}
